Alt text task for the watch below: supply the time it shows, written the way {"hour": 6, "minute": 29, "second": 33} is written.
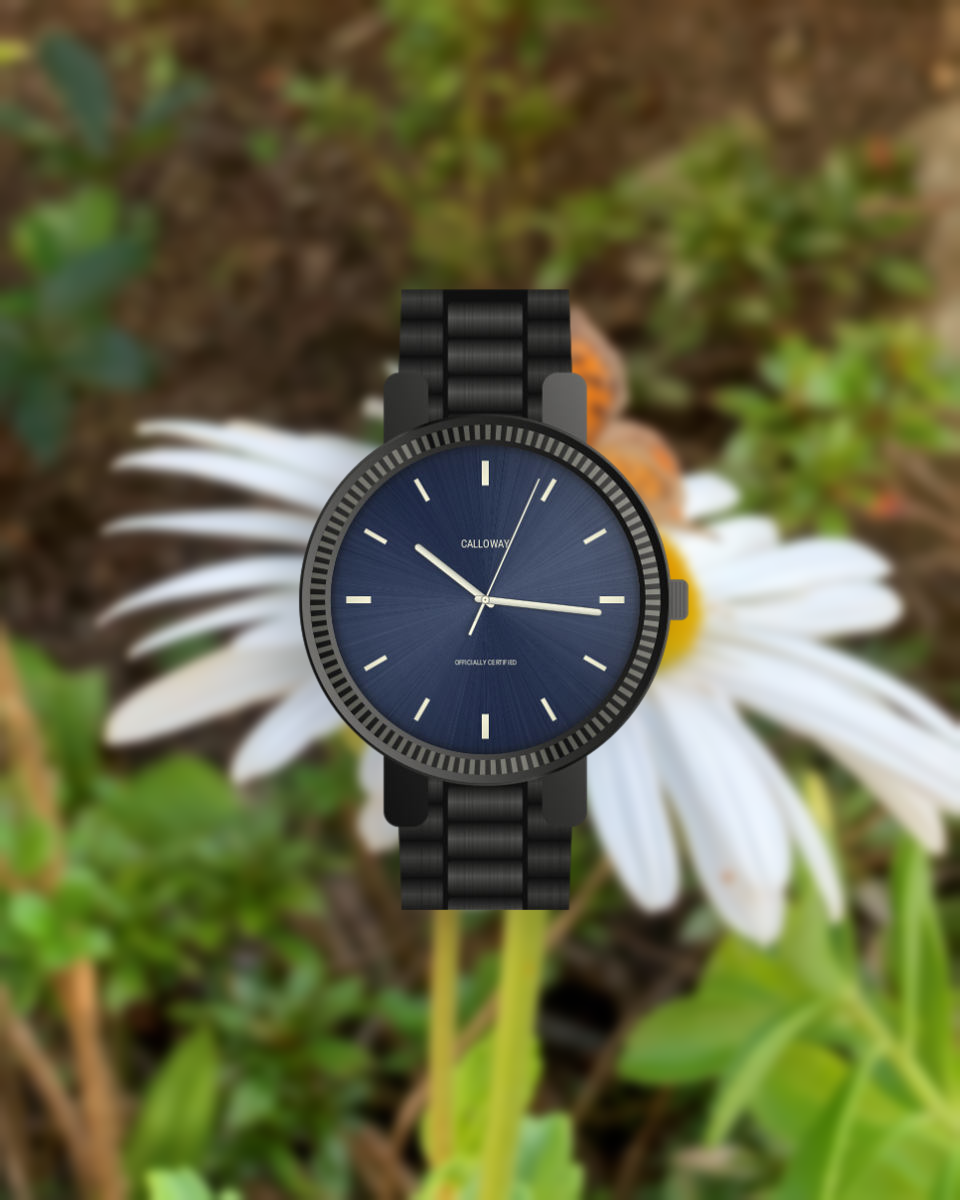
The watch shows {"hour": 10, "minute": 16, "second": 4}
